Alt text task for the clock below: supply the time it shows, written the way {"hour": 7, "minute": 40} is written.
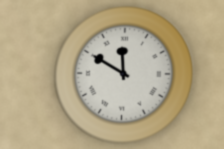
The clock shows {"hour": 11, "minute": 50}
